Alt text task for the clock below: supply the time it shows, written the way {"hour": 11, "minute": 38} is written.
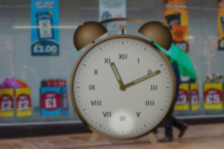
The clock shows {"hour": 11, "minute": 11}
